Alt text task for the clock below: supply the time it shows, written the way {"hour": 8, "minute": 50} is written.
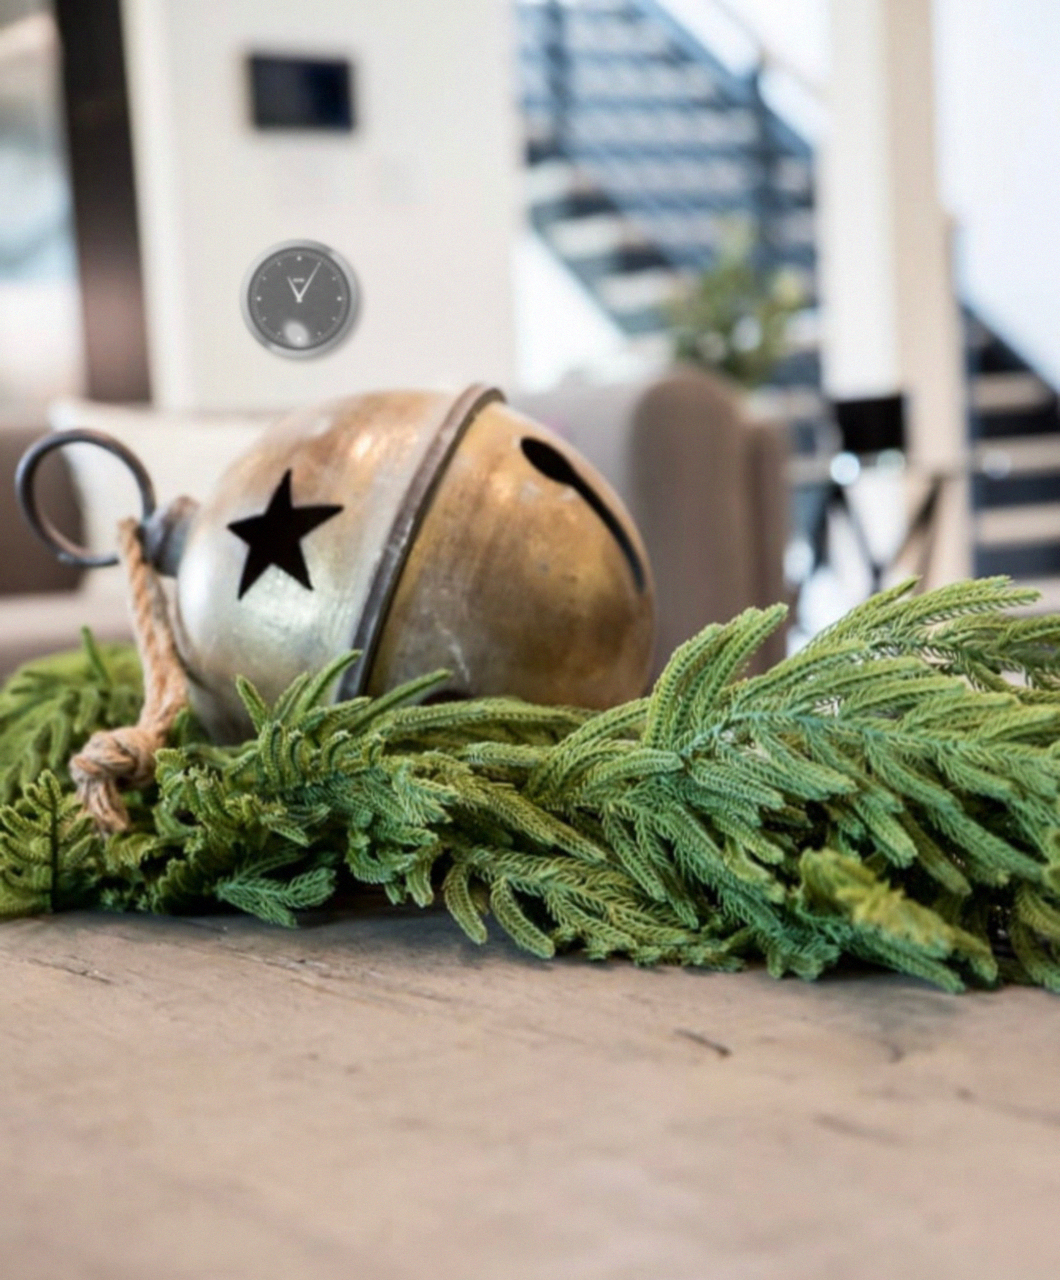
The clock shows {"hour": 11, "minute": 5}
